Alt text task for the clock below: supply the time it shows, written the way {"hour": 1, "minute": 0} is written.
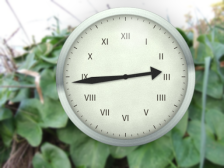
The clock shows {"hour": 2, "minute": 44}
